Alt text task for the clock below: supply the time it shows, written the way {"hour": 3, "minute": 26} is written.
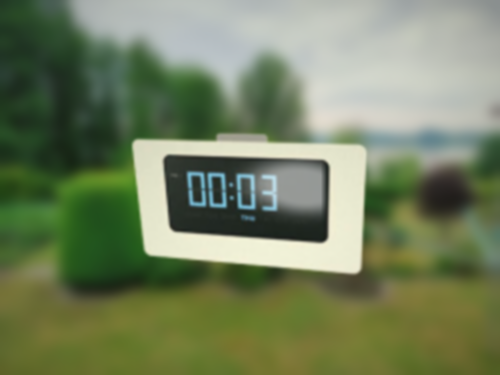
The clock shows {"hour": 0, "minute": 3}
